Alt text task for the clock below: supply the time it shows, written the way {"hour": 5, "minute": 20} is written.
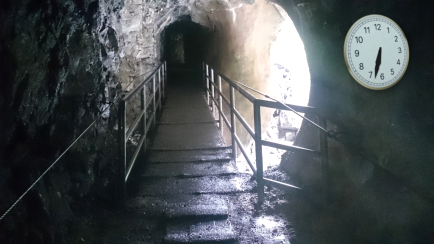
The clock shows {"hour": 6, "minute": 33}
